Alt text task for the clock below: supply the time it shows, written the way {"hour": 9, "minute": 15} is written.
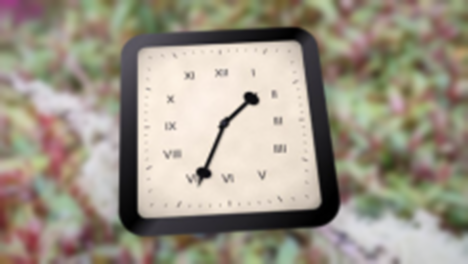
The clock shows {"hour": 1, "minute": 34}
